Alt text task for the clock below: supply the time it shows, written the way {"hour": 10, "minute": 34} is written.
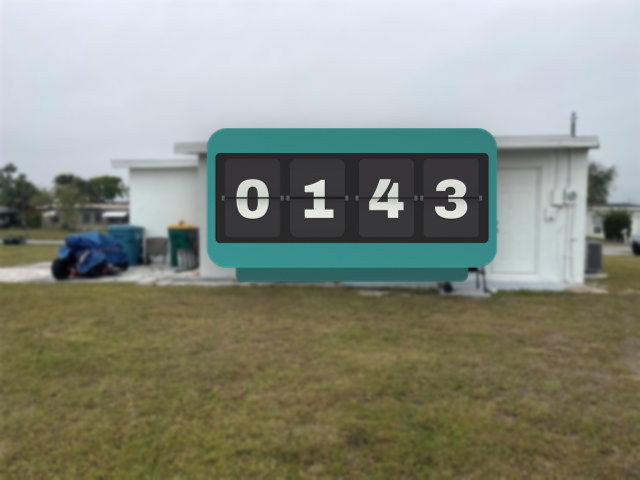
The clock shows {"hour": 1, "minute": 43}
